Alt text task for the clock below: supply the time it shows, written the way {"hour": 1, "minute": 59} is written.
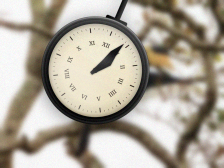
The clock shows {"hour": 1, "minute": 4}
